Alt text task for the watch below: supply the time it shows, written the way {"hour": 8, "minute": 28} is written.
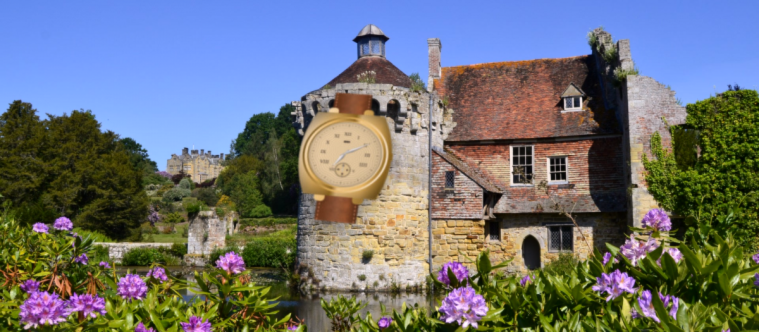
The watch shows {"hour": 7, "minute": 10}
